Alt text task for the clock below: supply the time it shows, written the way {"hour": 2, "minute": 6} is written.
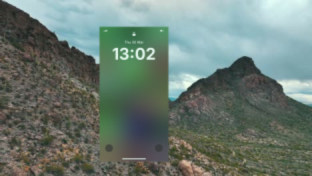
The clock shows {"hour": 13, "minute": 2}
